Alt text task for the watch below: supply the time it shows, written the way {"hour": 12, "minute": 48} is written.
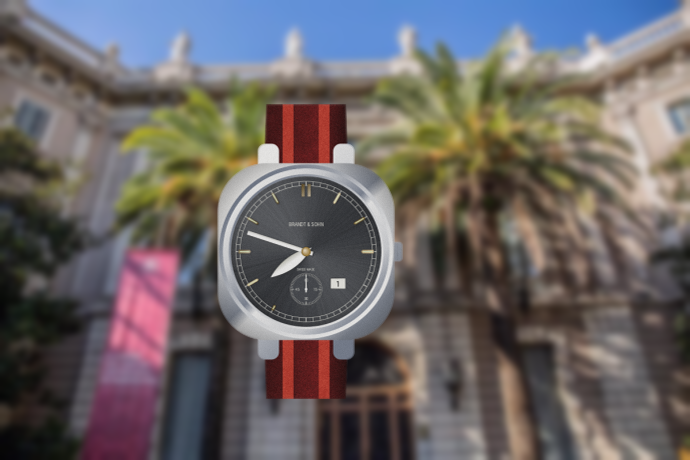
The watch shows {"hour": 7, "minute": 48}
